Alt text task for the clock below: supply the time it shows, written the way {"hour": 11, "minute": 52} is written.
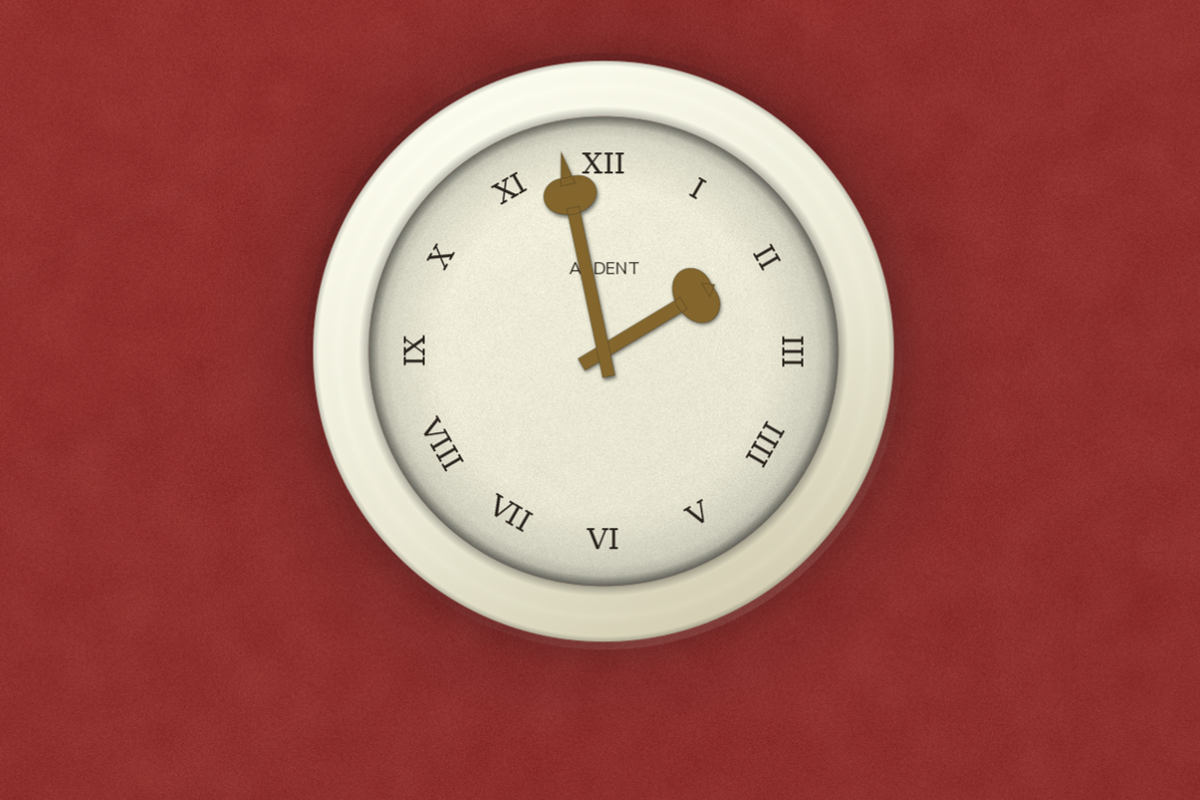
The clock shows {"hour": 1, "minute": 58}
